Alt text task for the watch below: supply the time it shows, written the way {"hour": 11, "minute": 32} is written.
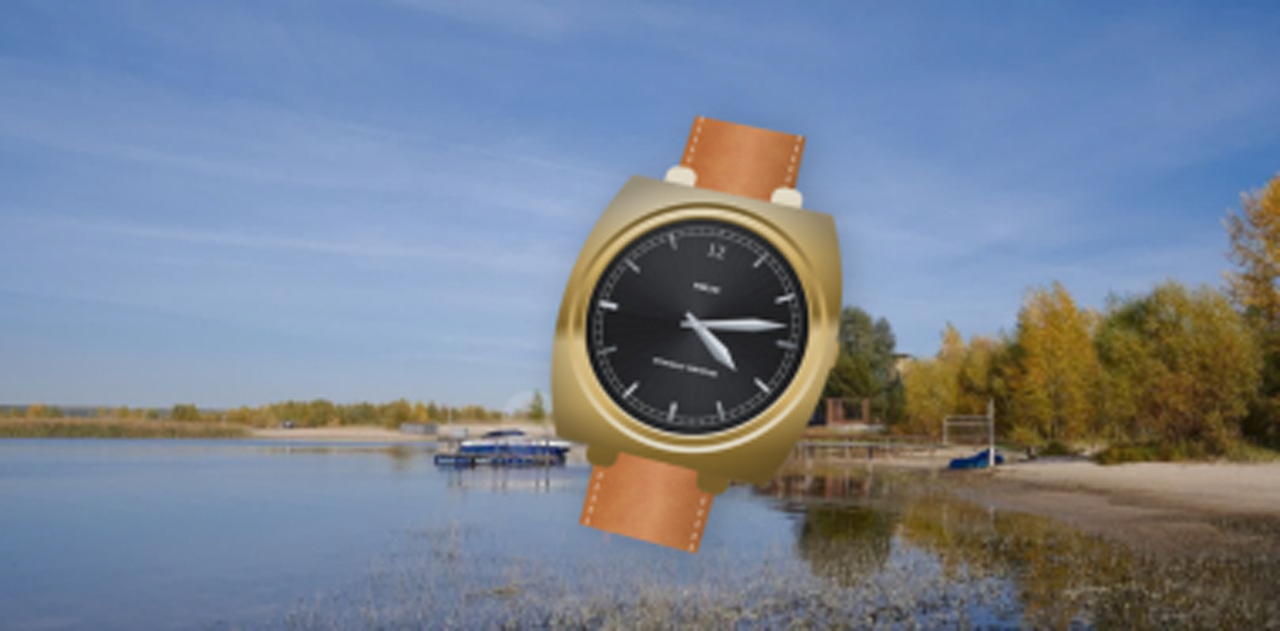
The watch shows {"hour": 4, "minute": 13}
